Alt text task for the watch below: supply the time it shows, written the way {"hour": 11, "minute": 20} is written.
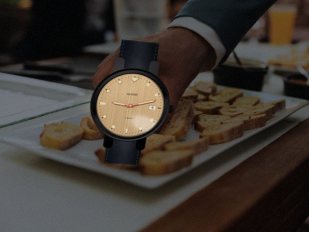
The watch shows {"hour": 9, "minute": 12}
